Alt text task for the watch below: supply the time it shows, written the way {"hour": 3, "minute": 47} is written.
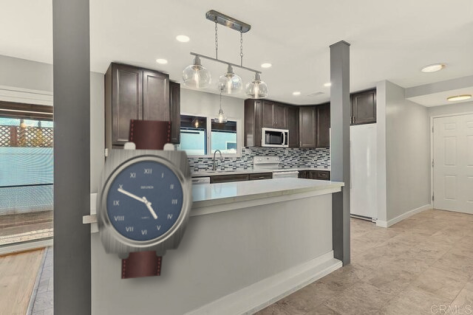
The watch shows {"hour": 4, "minute": 49}
